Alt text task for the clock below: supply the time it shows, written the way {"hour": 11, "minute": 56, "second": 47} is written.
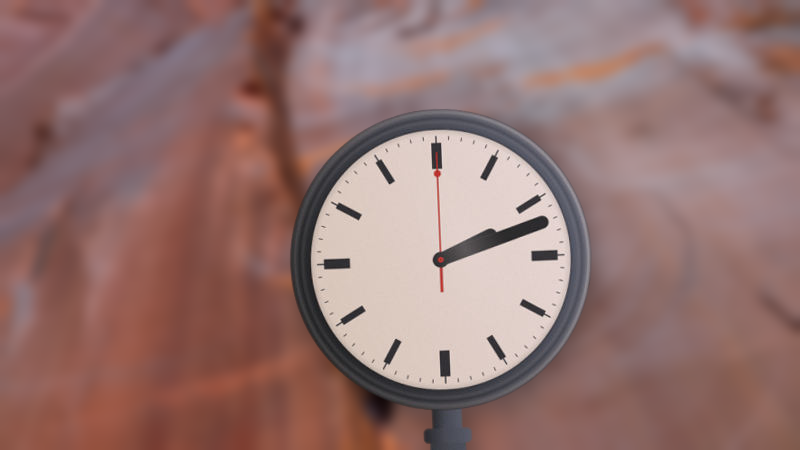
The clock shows {"hour": 2, "minute": 12, "second": 0}
